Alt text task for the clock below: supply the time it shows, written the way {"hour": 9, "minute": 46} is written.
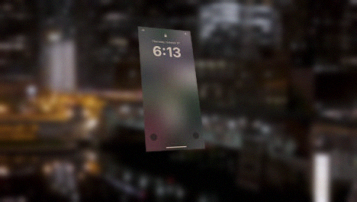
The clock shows {"hour": 6, "minute": 13}
